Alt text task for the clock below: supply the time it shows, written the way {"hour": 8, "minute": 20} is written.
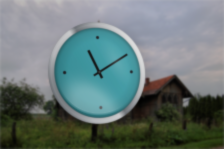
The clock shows {"hour": 11, "minute": 10}
